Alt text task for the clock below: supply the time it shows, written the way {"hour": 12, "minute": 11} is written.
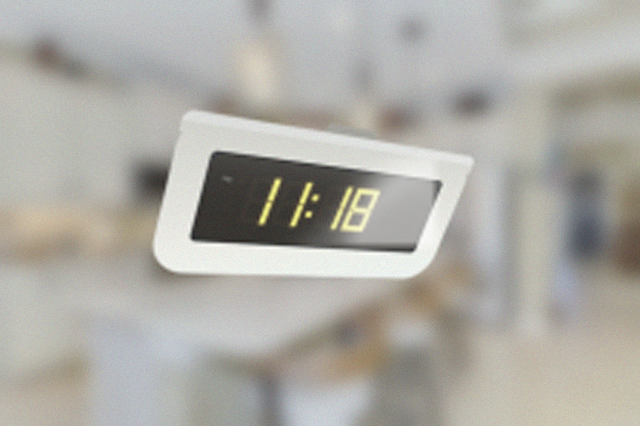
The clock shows {"hour": 11, "minute": 18}
